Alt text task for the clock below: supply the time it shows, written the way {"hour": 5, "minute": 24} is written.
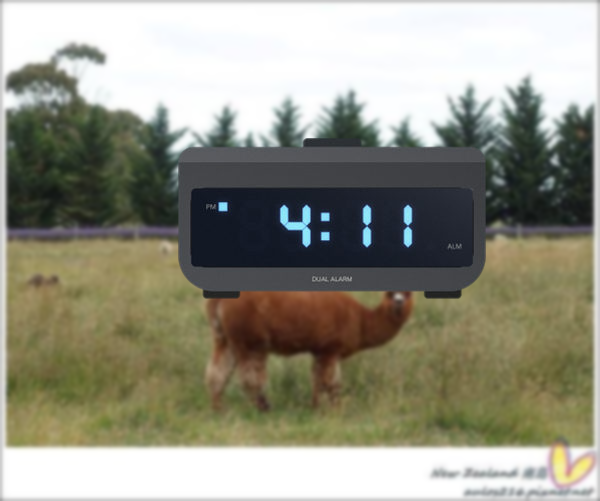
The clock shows {"hour": 4, "minute": 11}
